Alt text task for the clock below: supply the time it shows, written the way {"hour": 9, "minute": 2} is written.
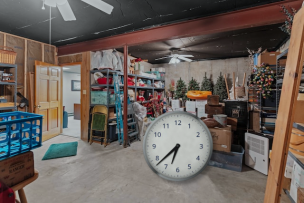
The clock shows {"hour": 6, "minute": 38}
